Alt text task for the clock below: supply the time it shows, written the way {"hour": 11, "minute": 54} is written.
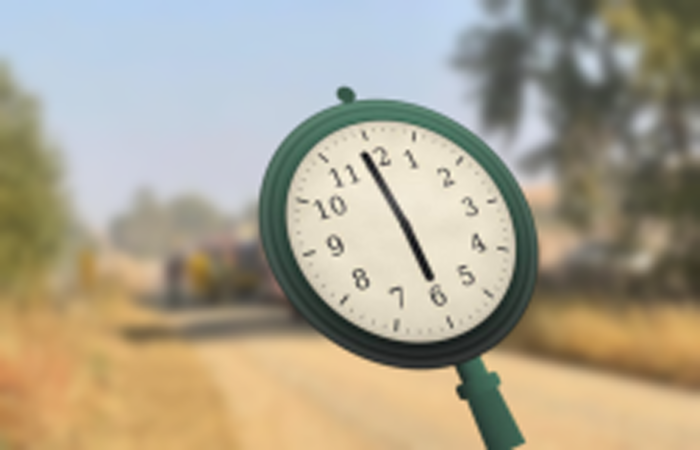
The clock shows {"hour": 5, "minute": 59}
